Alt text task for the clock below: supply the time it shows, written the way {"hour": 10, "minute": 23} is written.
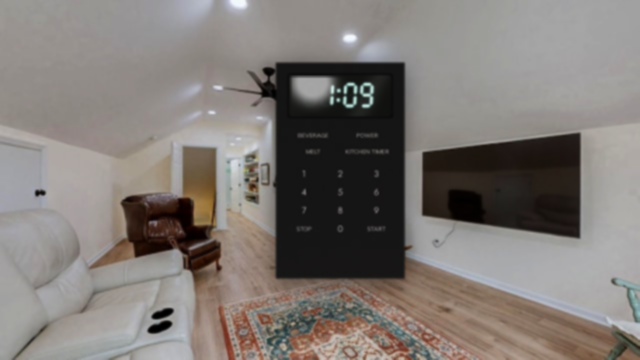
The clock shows {"hour": 1, "minute": 9}
